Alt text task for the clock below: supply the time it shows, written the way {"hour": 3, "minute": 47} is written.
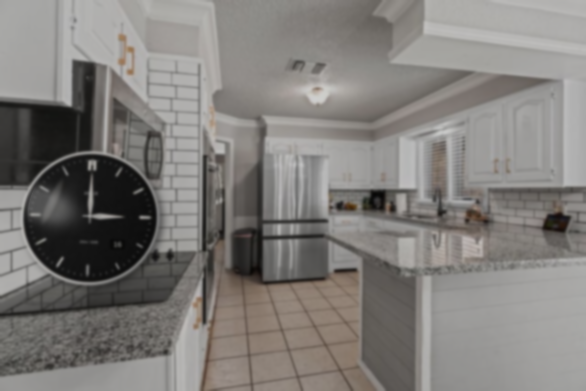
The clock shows {"hour": 3, "minute": 0}
